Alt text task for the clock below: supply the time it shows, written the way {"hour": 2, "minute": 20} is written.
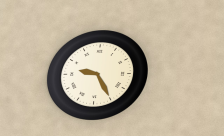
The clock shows {"hour": 9, "minute": 25}
